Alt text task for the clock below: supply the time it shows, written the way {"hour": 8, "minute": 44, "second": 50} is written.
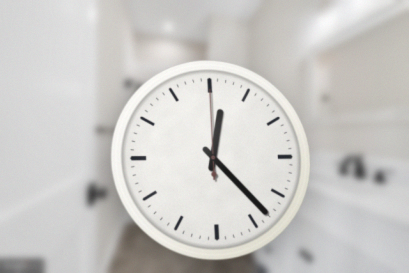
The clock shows {"hour": 12, "minute": 23, "second": 0}
